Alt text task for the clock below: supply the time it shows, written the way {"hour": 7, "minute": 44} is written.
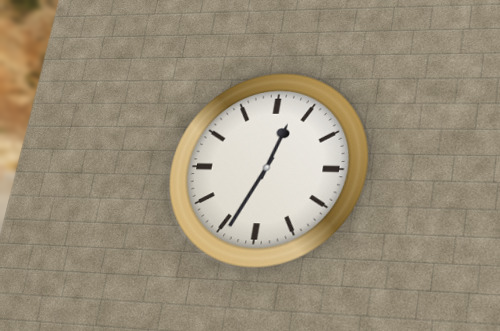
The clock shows {"hour": 12, "minute": 34}
